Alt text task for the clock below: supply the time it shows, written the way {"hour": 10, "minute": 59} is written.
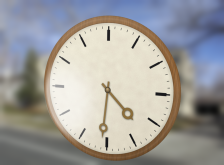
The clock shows {"hour": 4, "minute": 31}
